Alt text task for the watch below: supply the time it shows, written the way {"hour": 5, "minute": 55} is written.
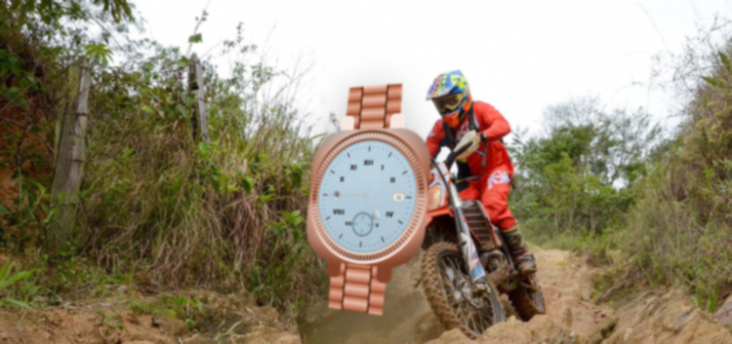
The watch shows {"hour": 4, "minute": 45}
